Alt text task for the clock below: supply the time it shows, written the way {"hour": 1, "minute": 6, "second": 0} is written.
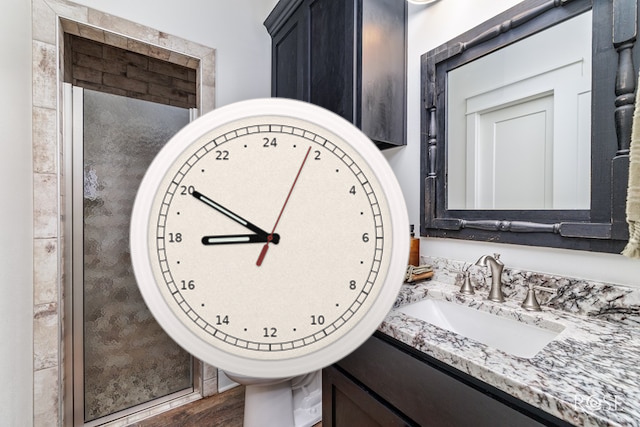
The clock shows {"hour": 17, "minute": 50, "second": 4}
